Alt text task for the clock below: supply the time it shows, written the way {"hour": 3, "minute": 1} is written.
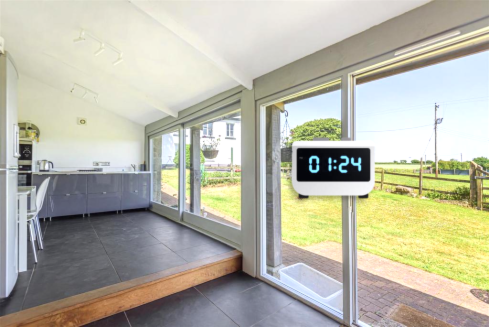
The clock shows {"hour": 1, "minute": 24}
